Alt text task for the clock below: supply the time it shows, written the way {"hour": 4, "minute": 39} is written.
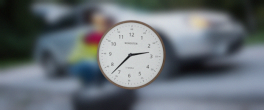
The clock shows {"hour": 2, "minute": 37}
